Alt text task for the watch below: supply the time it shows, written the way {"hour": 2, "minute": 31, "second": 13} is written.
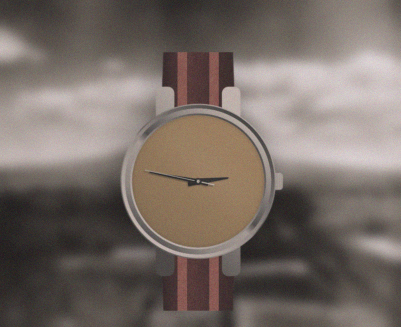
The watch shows {"hour": 2, "minute": 46, "second": 47}
